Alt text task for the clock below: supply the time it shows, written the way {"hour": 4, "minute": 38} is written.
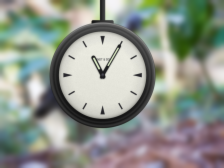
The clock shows {"hour": 11, "minute": 5}
